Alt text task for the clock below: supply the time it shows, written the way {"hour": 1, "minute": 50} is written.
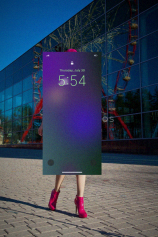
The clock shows {"hour": 5, "minute": 54}
